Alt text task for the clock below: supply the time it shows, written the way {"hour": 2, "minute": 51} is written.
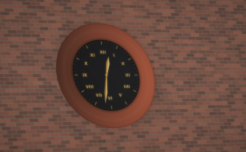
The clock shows {"hour": 12, "minute": 32}
